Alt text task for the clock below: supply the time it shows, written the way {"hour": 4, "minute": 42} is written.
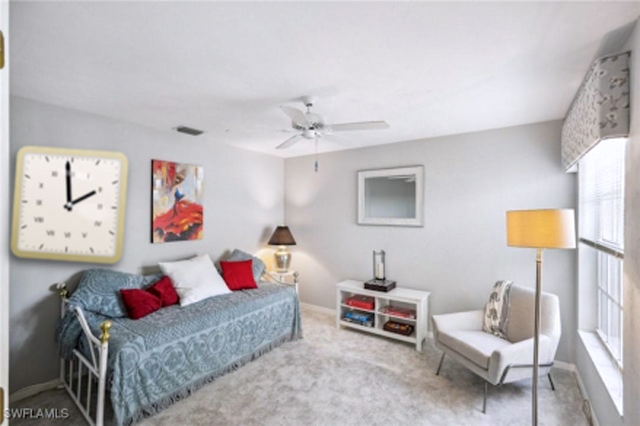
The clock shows {"hour": 1, "minute": 59}
